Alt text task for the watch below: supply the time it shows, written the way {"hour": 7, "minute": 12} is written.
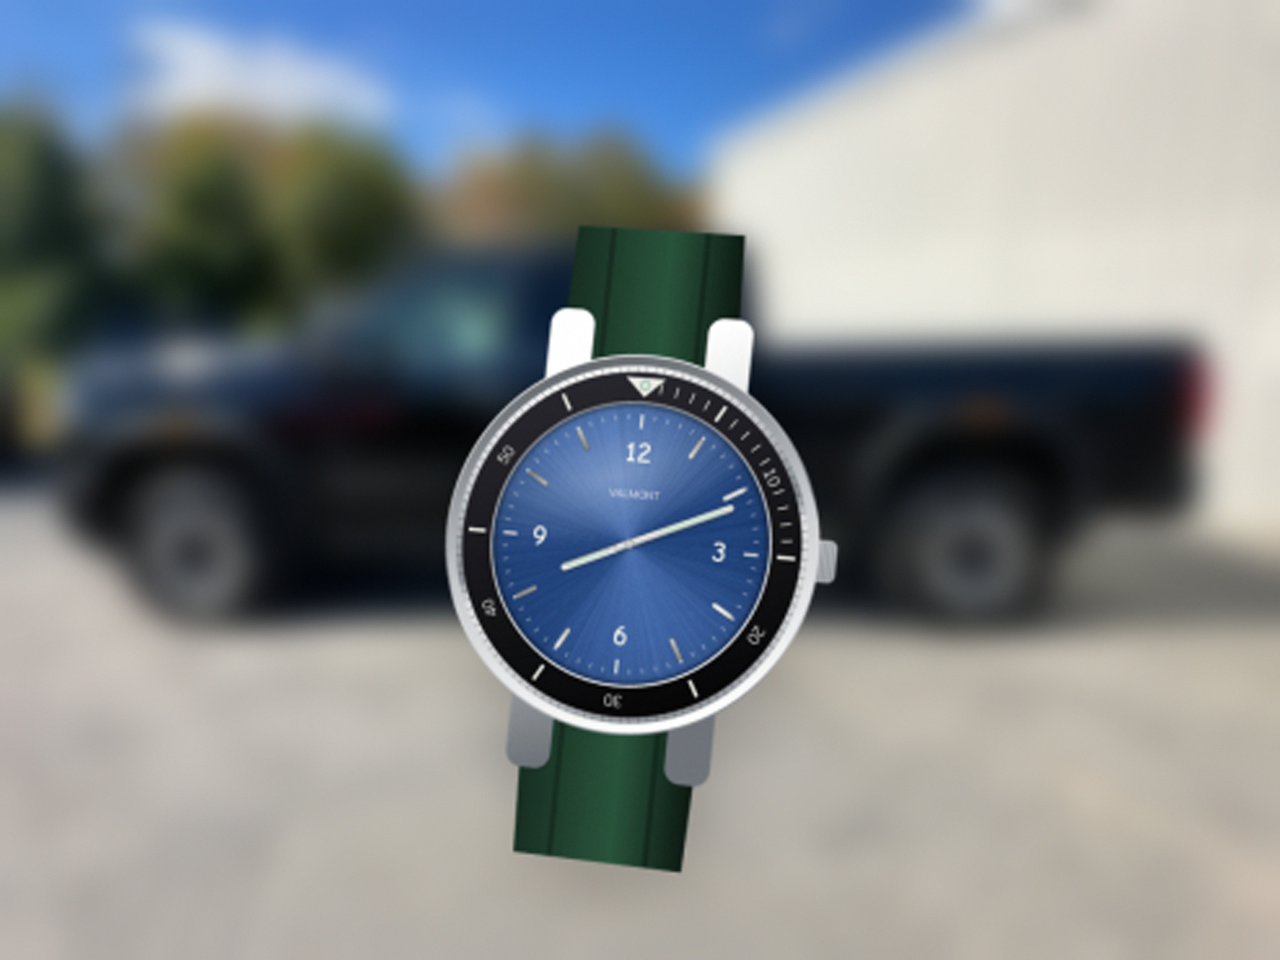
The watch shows {"hour": 8, "minute": 11}
